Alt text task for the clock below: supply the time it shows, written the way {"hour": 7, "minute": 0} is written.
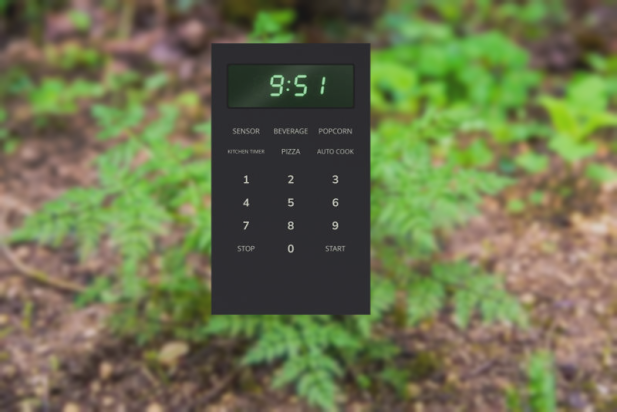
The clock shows {"hour": 9, "minute": 51}
